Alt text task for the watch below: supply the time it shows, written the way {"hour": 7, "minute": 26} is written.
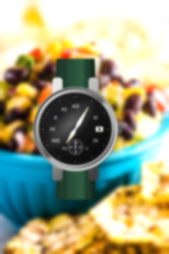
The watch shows {"hour": 7, "minute": 5}
